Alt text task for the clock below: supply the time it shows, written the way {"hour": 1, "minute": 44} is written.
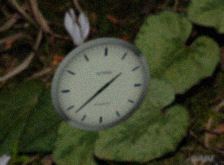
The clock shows {"hour": 1, "minute": 38}
